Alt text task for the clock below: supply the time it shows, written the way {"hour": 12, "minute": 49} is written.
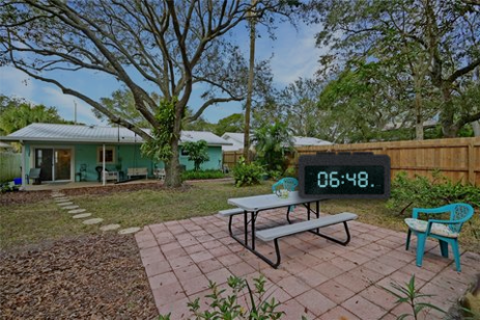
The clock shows {"hour": 6, "minute": 48}
